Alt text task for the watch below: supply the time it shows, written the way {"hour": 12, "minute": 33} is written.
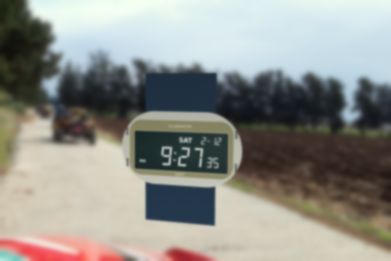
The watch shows {"hour": 9, "minute": 27}
